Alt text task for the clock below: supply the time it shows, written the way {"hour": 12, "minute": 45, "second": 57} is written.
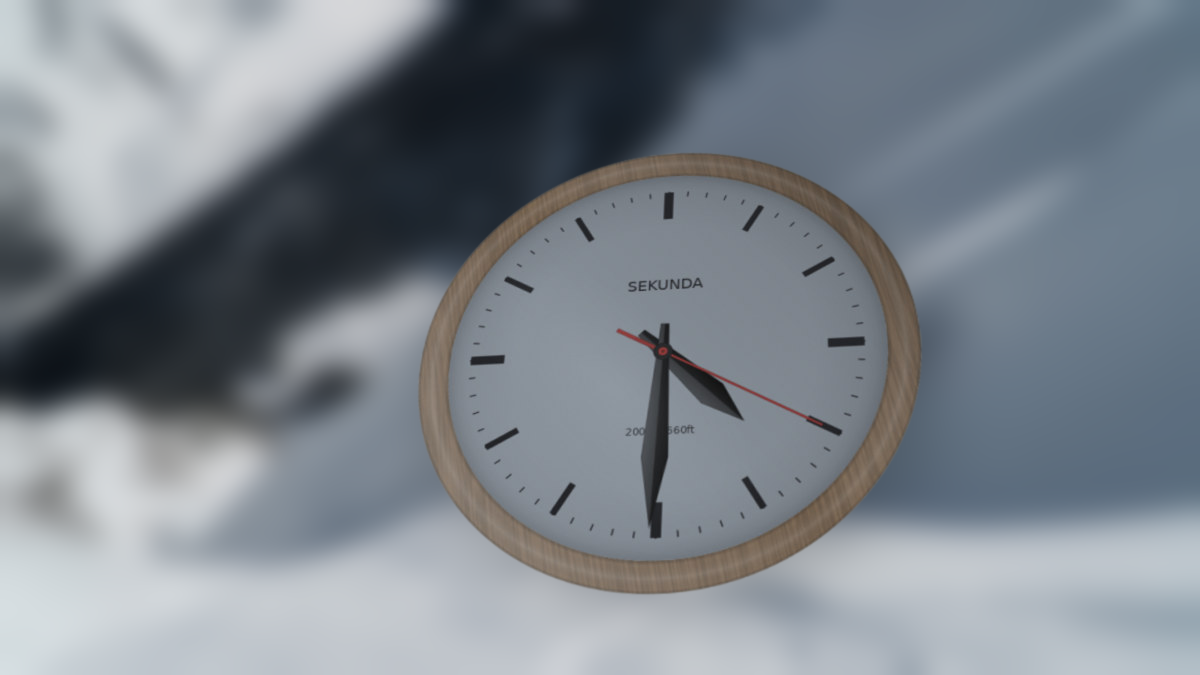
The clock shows {"hour": 4, "minute": 30, "second": 20}
